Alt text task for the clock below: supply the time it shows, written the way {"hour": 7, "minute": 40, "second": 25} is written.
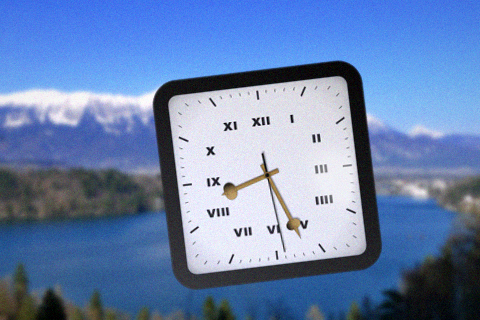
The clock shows {"hour": 8, "minute": 26, "second": 29}
